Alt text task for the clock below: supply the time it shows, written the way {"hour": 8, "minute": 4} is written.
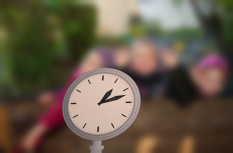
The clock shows {"hour": 1, "minute": 12}
